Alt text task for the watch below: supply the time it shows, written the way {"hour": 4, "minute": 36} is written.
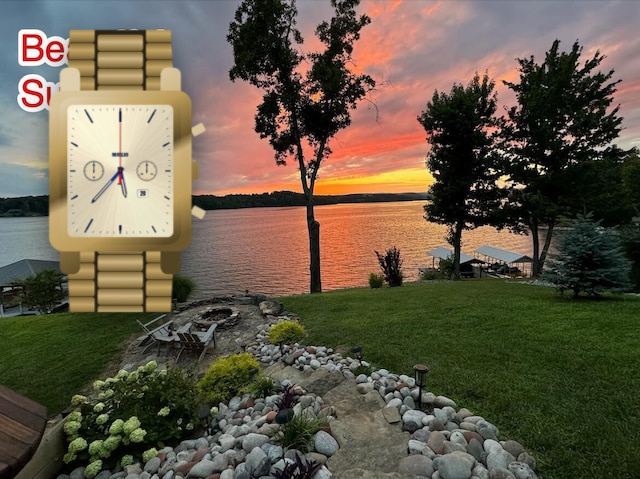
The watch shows {"hour": 5, "minute": 37}
